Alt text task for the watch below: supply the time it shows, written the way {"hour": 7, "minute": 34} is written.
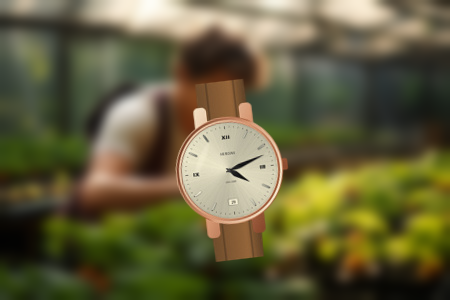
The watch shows {"hour": 4, "minute": 12}
